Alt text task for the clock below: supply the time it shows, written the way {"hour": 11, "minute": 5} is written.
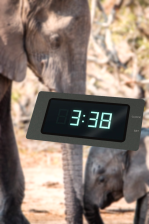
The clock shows {"hour": 3, "minute": 38}
